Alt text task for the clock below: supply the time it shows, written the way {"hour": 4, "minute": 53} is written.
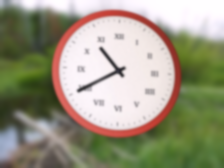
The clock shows {"hour": 10, "minute": 40}
